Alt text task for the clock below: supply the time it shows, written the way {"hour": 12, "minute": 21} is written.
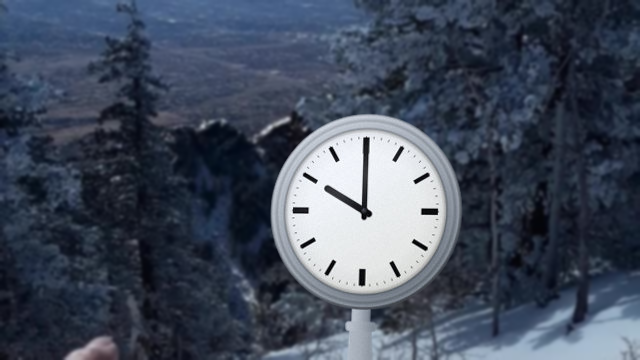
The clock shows {"hour": 10, "minute": 0}
